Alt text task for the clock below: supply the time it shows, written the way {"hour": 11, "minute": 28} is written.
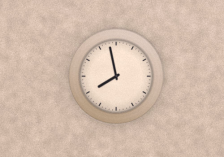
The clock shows {"hour": 7, "minute": 58}
